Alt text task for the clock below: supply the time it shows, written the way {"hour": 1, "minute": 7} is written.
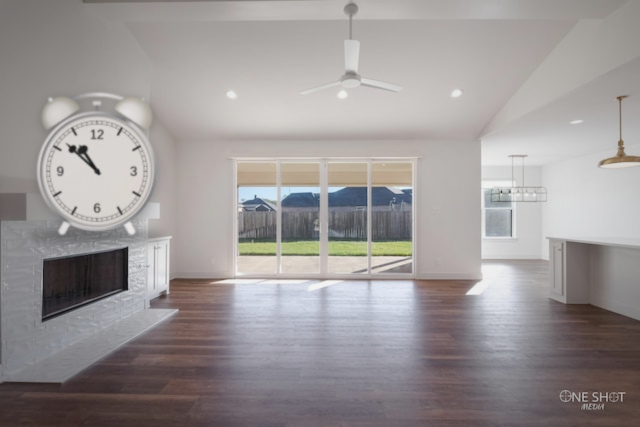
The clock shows {"hour": 10, "minute": 52}
